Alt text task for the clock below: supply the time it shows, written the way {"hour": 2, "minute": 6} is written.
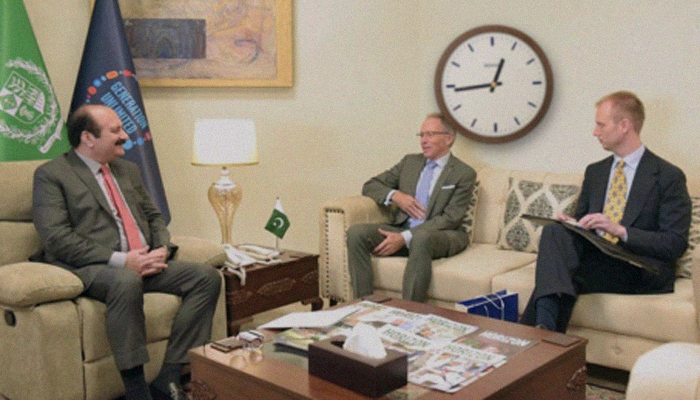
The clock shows {"hour": 12, "minute": 44}
